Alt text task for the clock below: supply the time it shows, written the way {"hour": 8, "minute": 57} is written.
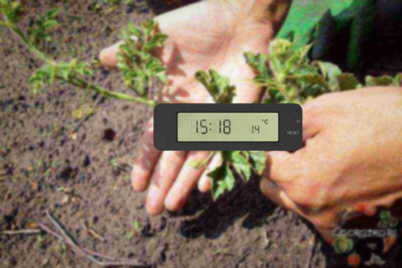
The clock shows {"hour": 15, "minute": 18}
